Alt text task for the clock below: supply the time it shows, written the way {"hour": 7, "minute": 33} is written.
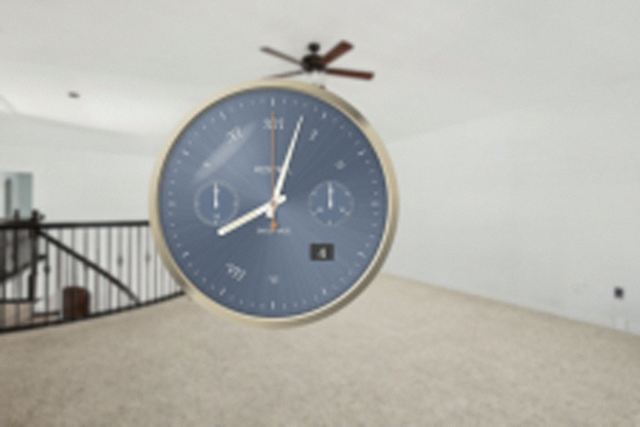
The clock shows {"hour": 8, "minute": 3}
